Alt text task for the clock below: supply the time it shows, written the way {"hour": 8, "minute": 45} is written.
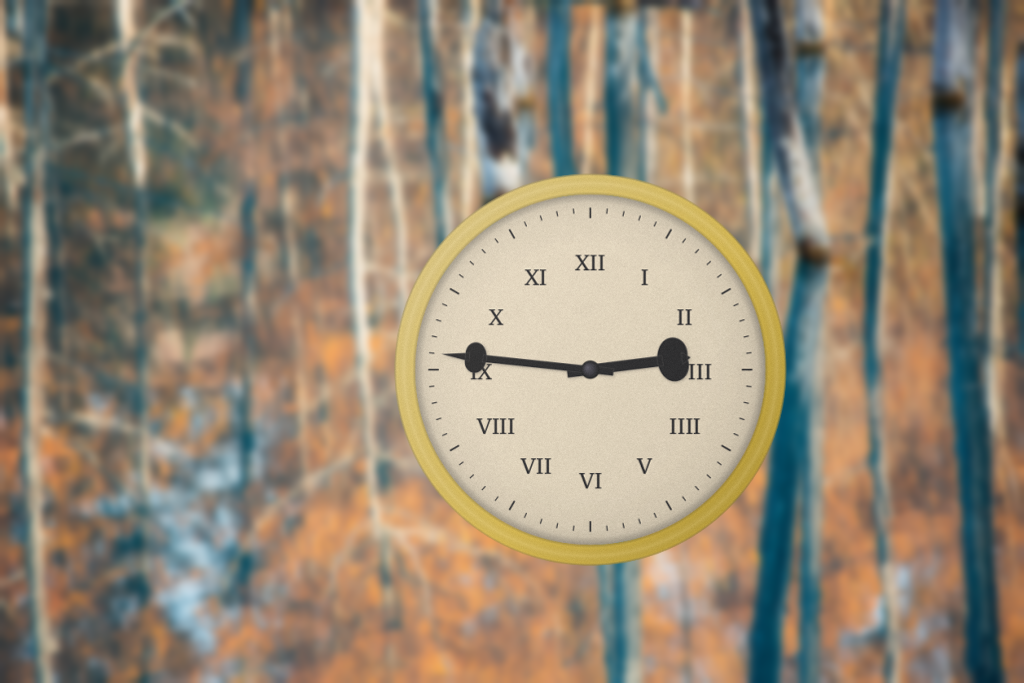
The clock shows {"hour": 2, "minute": 46}
